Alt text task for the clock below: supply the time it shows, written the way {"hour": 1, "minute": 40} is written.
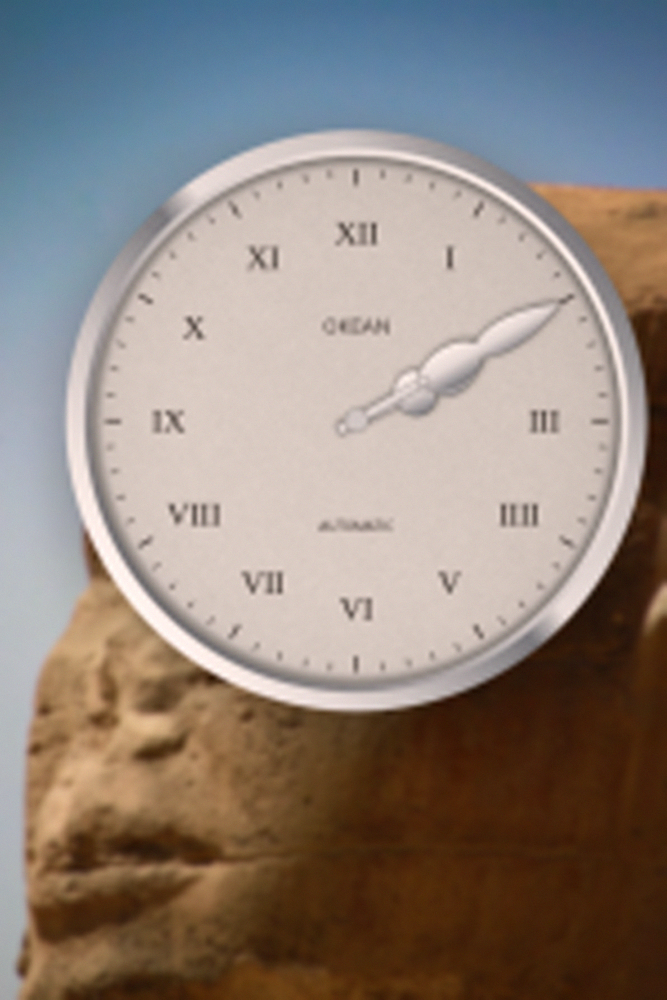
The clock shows {"hour": 2, "minute": 10}
